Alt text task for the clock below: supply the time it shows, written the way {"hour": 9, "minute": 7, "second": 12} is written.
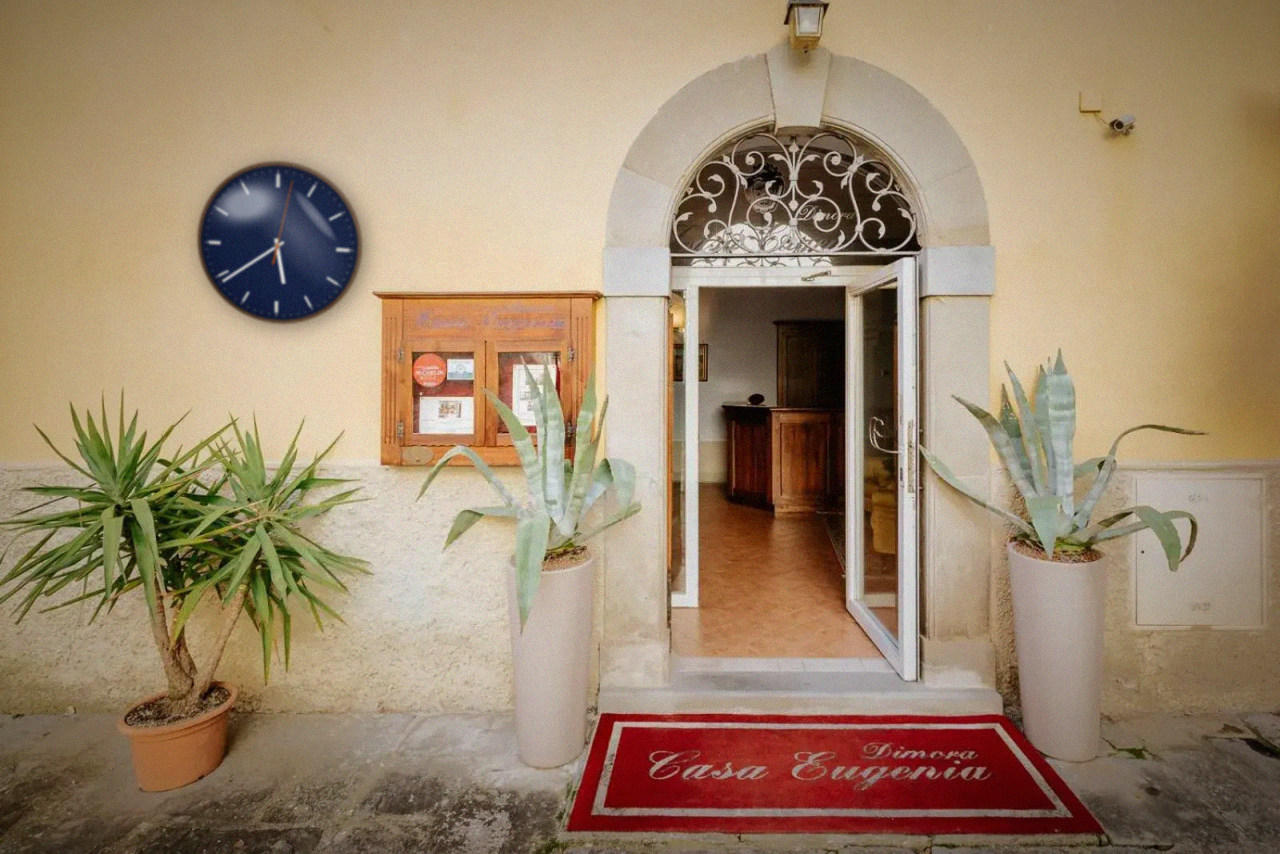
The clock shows {"hour": 5, "minute": 39, "second": 2}
